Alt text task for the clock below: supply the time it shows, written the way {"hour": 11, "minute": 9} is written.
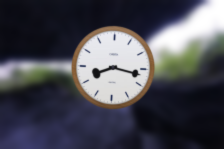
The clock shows {"hour": 8, "minute": 17}
